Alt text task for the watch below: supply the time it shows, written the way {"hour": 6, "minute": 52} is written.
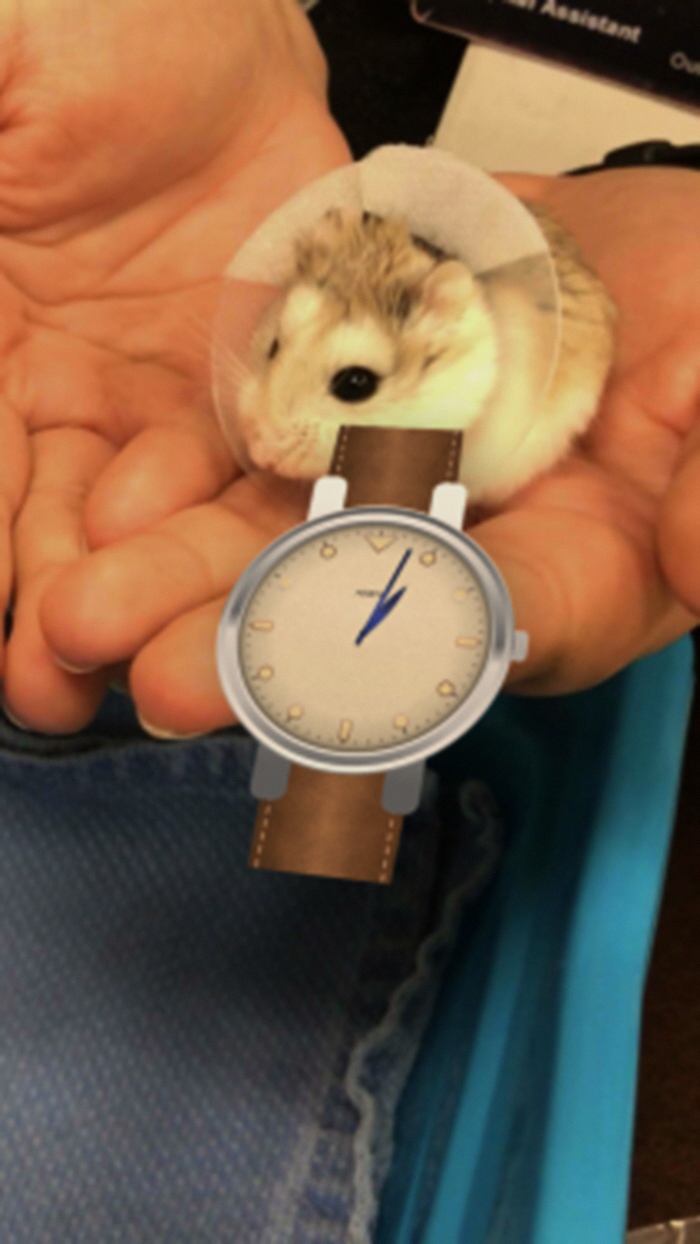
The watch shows {"hour": 1, "minute": 3}
